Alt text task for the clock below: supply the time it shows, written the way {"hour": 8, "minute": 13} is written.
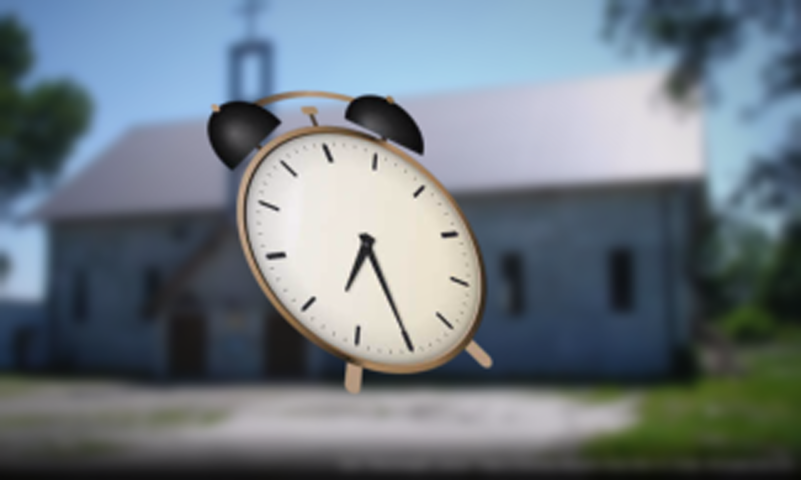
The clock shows {"hour": 7, "minute": 30}
